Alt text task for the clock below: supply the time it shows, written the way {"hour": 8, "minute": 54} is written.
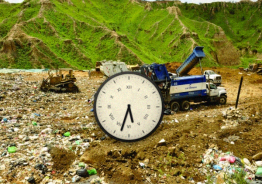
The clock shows {"hour": 5, "minute": 33}
